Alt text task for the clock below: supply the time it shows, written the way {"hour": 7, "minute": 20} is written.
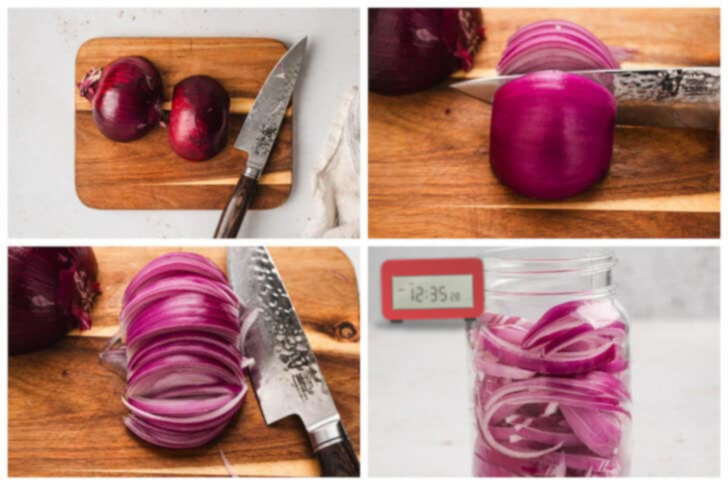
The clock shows {"hour": 12, "minute": 35}
